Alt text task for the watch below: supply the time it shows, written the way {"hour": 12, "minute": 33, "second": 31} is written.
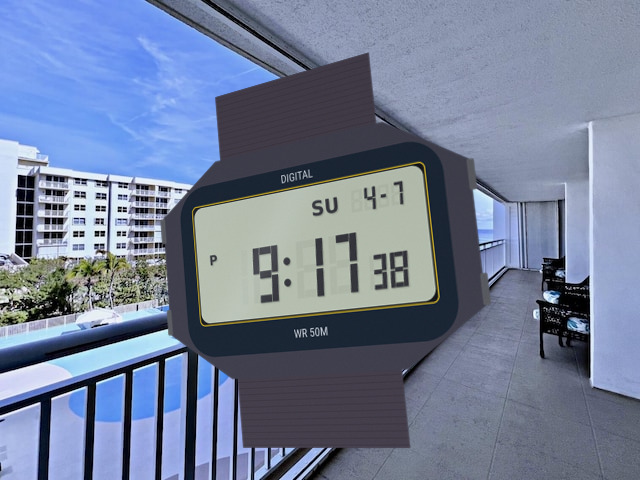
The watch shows {"hour": 9, "minute": 17, "second": 38}
